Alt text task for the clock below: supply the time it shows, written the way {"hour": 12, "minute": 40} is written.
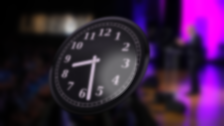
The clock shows {"hour": 8, "minute": 28}
